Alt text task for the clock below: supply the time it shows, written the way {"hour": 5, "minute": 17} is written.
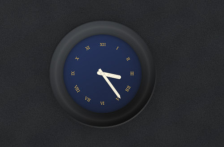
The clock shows {"hour": 3, "minute": 24}
